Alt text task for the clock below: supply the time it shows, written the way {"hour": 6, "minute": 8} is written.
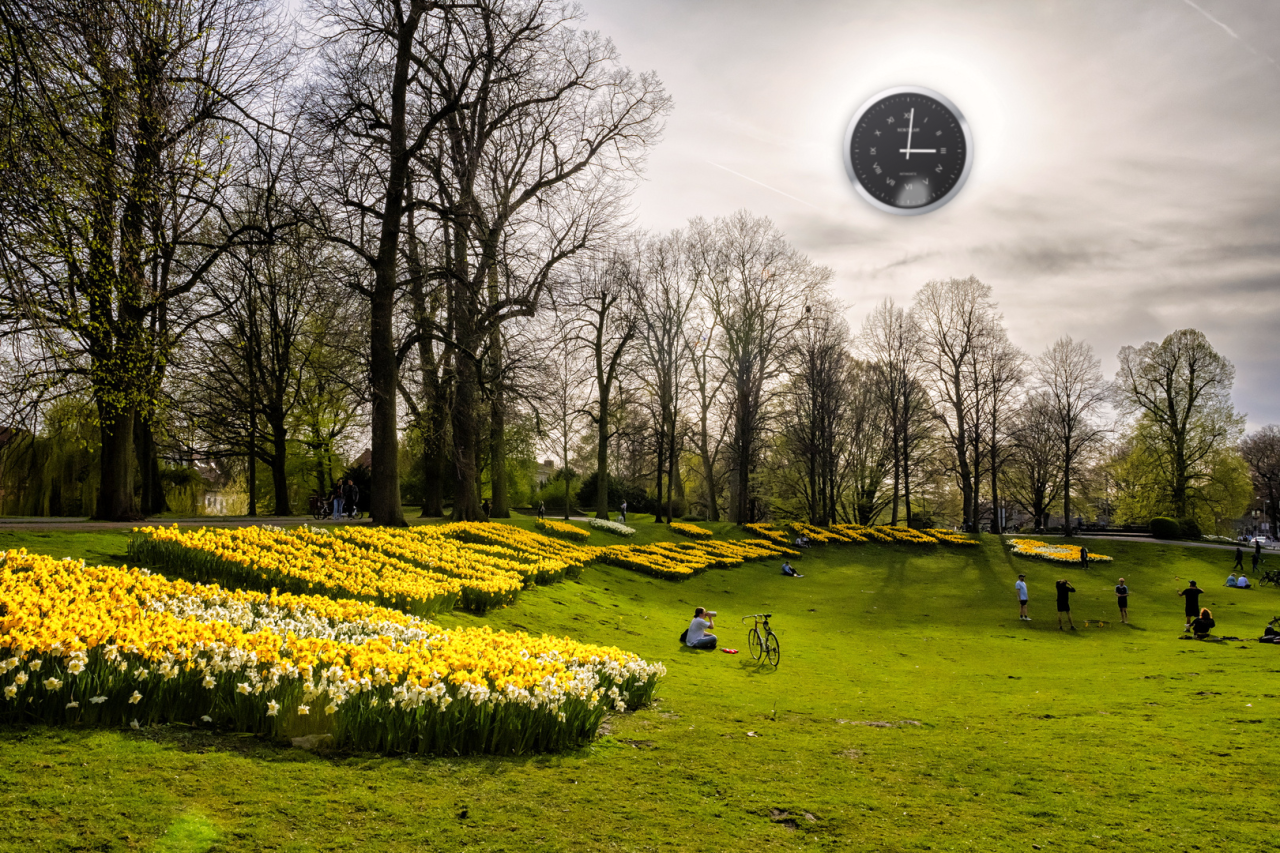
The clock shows {"hour": 3, "minute": 1}
